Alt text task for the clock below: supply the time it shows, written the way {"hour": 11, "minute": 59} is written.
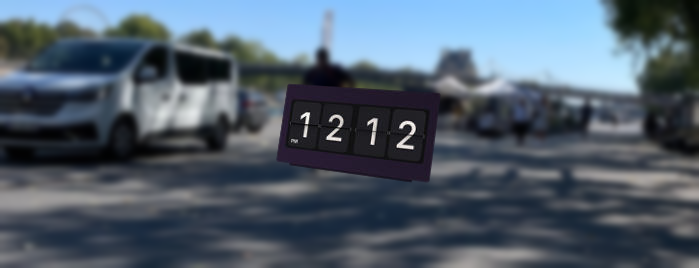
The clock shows {"hour": 12, "minute": 12}
